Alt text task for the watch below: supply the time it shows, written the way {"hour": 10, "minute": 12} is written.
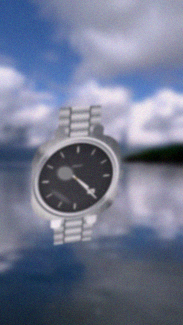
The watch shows {"hour": 4, "minute": 23}
